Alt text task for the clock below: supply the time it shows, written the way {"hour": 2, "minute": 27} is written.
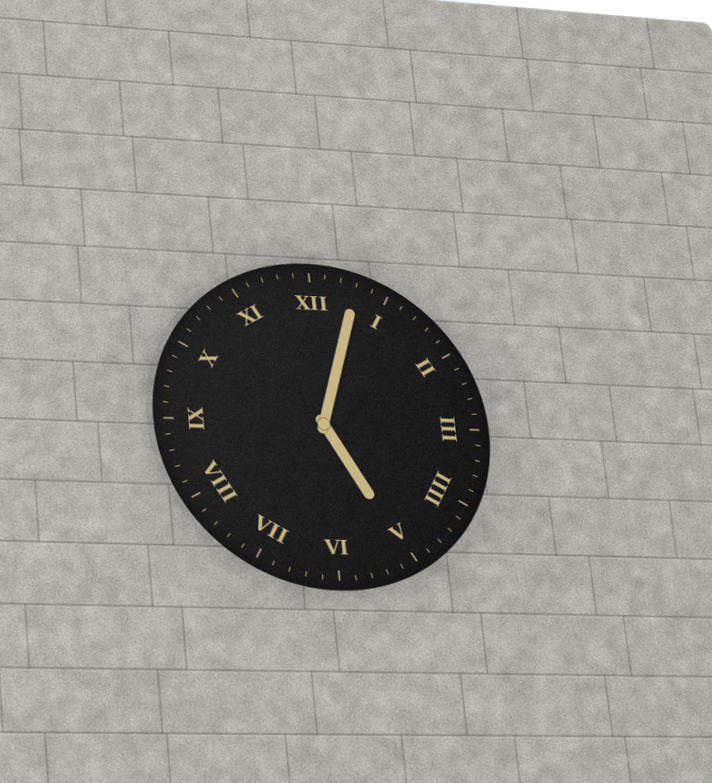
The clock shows {"hour": 5, "minute": 3}
